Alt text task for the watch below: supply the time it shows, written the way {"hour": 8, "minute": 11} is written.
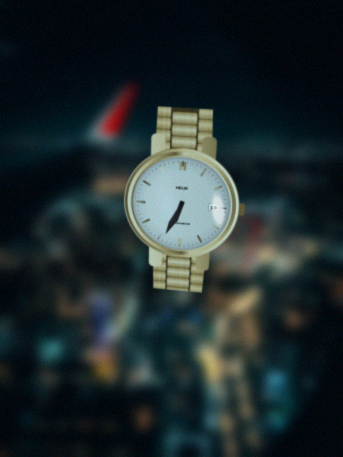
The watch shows {"hour": 6, "minute": 34}
